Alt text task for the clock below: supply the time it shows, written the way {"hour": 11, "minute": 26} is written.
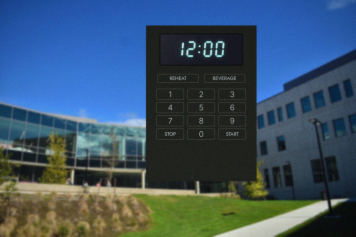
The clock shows {"hour": 12, "minute": 0}
